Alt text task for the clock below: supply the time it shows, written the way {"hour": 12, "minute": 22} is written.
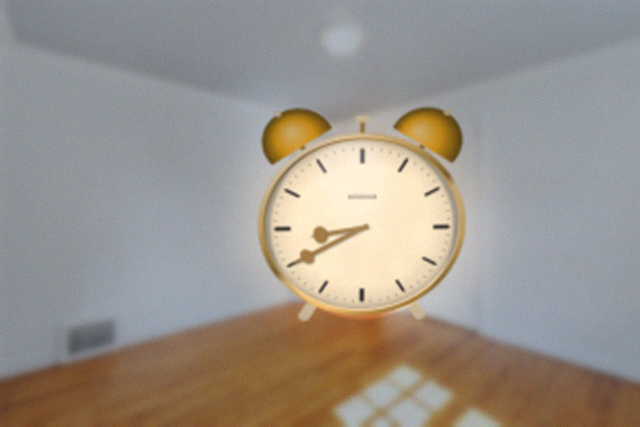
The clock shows {"hour": 8, "minute": 40}
